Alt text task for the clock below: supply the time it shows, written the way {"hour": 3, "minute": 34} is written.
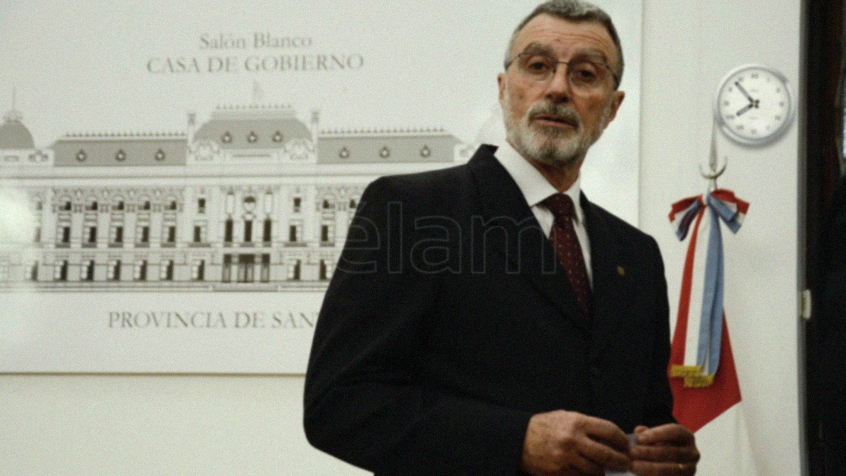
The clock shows {"hour": 7, "minute": 53}
